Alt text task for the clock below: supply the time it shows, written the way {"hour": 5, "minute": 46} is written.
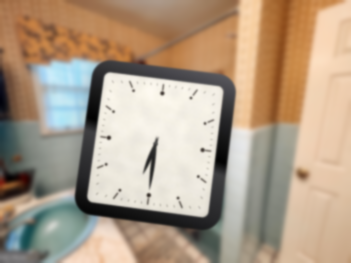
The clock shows {"hour": 6, "minute": 30}
